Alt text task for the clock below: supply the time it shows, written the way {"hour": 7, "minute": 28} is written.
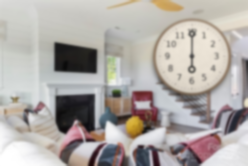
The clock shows {"hour": 6, "minute": 0}
